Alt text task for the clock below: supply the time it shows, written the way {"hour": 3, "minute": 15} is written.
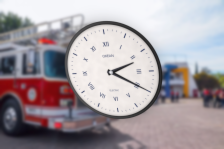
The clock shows {"hour": 2, "minute": 20}
